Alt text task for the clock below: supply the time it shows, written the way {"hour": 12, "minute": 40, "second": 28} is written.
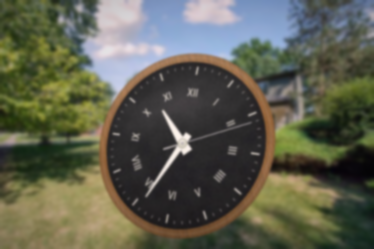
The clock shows {"hour": 10, "minute": 34, "second": 11}
